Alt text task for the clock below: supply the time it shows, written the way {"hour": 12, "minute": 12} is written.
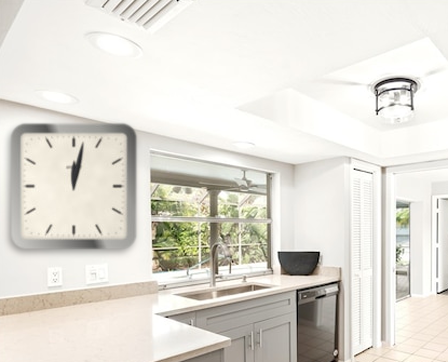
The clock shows {"hour": 12, "minute": 2}
